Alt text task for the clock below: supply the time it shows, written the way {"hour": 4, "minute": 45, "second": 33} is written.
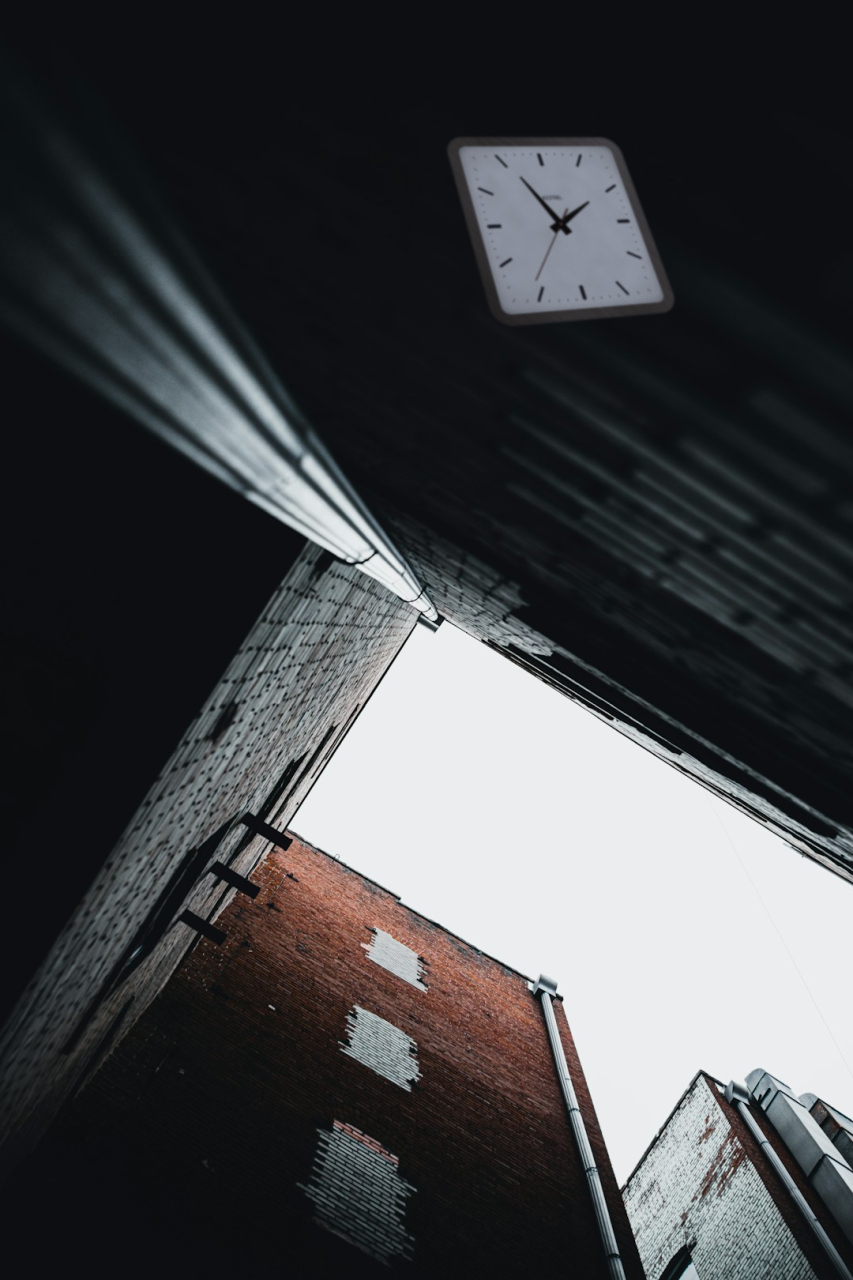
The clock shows {"hour": 1, "minute": 55, "second": 36}
